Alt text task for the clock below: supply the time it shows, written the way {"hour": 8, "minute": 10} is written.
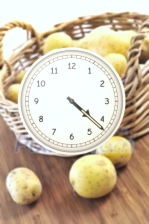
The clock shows {"hour": 4, "minute": 22}
